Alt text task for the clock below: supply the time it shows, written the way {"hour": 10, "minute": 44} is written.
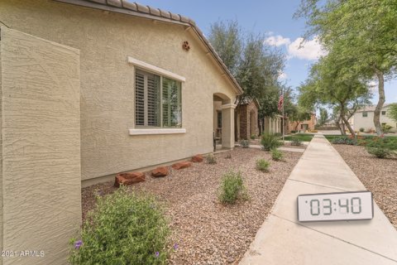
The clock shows {"hour": 3, "minute": 40}
